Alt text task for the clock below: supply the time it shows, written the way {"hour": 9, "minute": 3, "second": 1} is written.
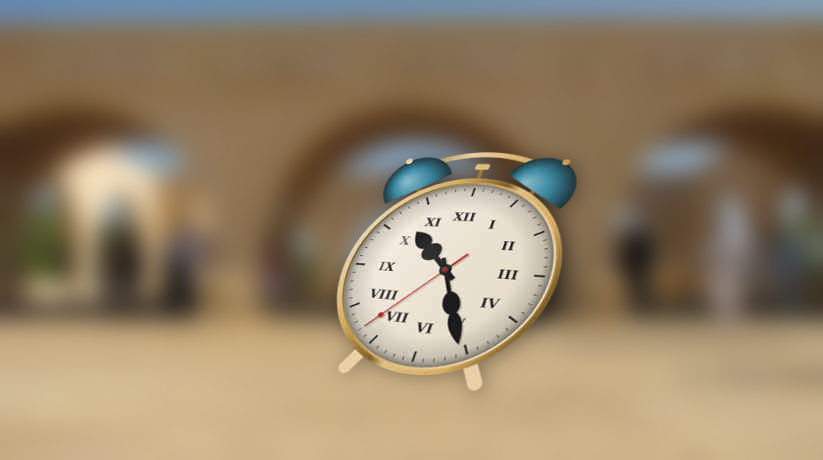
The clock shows {"hour": 10, "minute": 25, "second": 37}
